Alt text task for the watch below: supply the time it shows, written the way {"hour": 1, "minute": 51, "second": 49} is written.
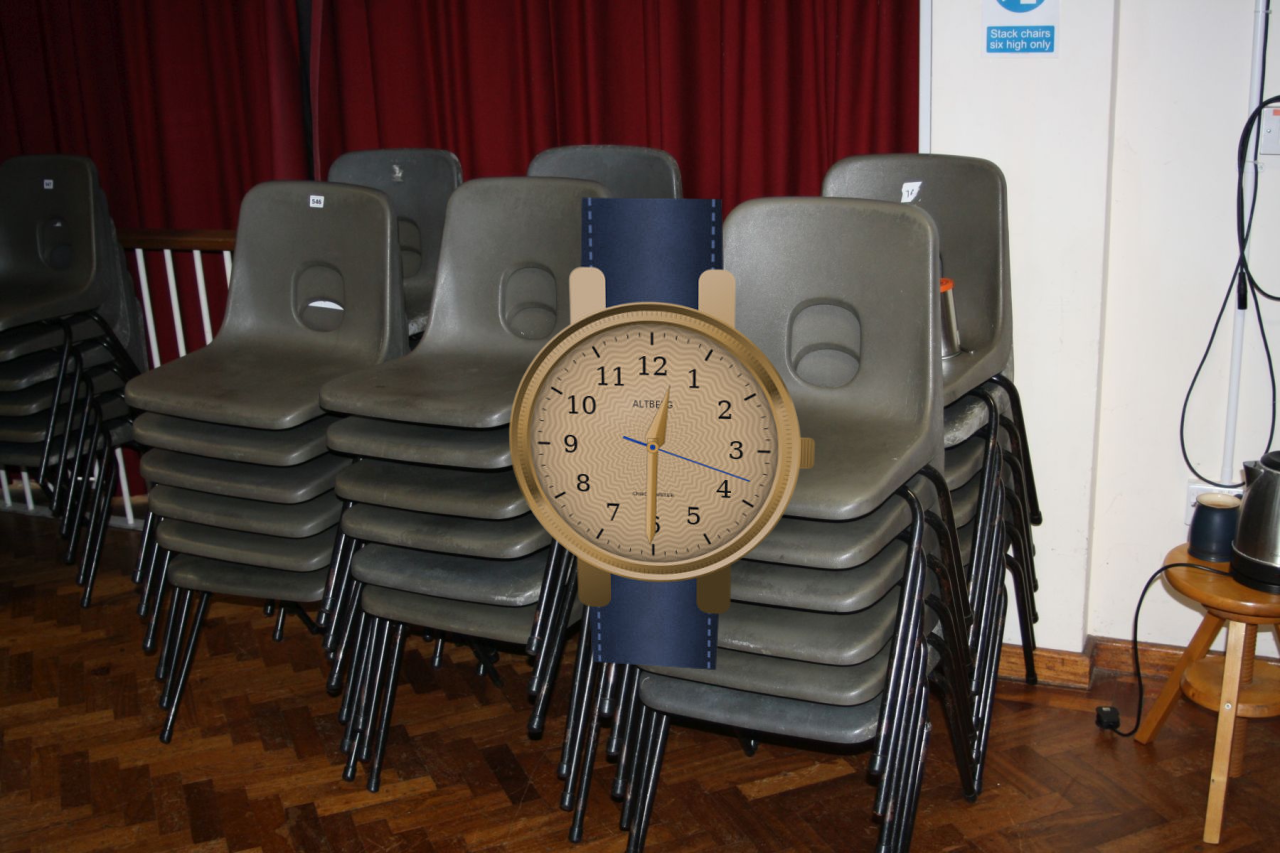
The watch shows {"hour": 12, "minute": 30, "second": 18}
